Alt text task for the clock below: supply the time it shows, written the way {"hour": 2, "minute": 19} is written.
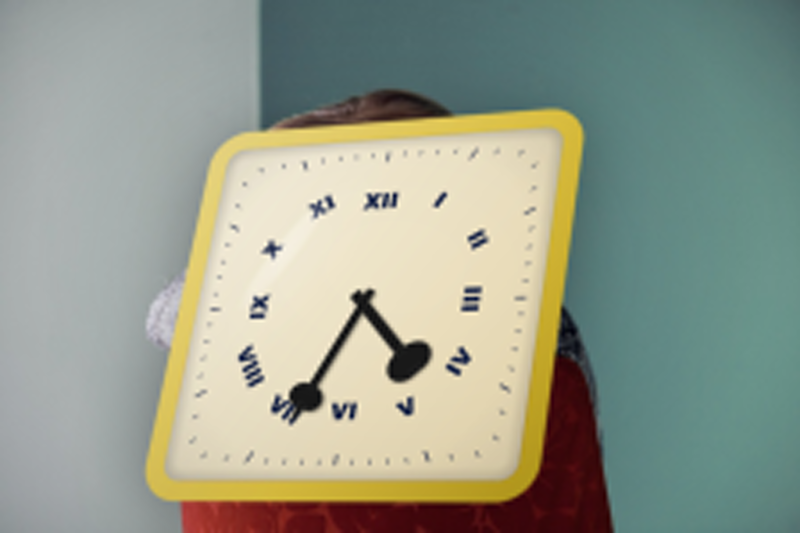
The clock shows {"hour": 4, "minute": 34}
